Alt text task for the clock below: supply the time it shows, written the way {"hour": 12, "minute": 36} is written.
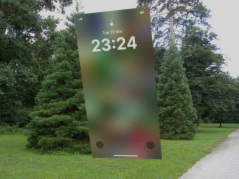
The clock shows {"hour": 23, "minute": 24}
